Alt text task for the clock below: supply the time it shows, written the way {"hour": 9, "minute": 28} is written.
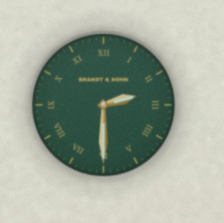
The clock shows {"hour": 2, "minute": 30}
